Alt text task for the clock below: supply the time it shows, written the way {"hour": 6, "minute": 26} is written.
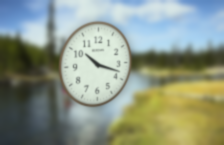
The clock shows {"hour": 10, "minute": 18}
